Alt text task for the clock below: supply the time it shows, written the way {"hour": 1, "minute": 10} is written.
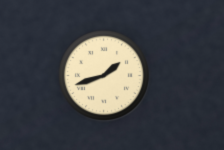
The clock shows {"hour": 1, "minute": 42}
